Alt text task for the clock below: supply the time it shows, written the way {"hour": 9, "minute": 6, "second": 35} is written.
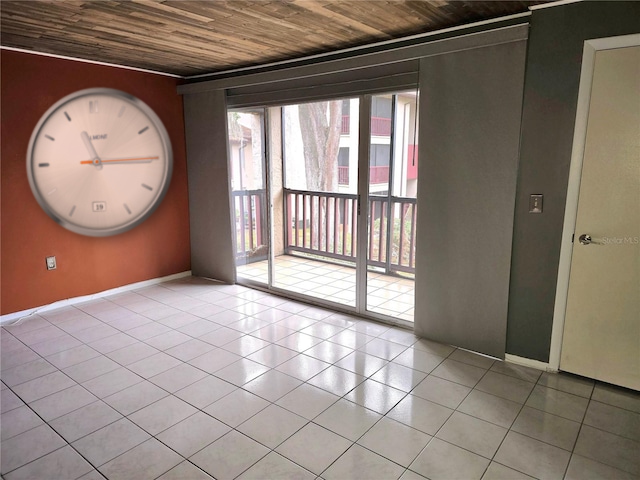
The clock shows {"hour": 11, "minute": 15, "second": 15}
